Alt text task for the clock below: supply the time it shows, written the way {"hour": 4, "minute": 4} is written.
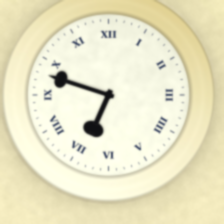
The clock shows {"hour": 6, "minute": 48}
